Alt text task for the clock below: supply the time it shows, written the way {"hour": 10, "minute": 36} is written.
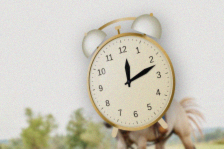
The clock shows {"hour": 12, "minute": 12}
